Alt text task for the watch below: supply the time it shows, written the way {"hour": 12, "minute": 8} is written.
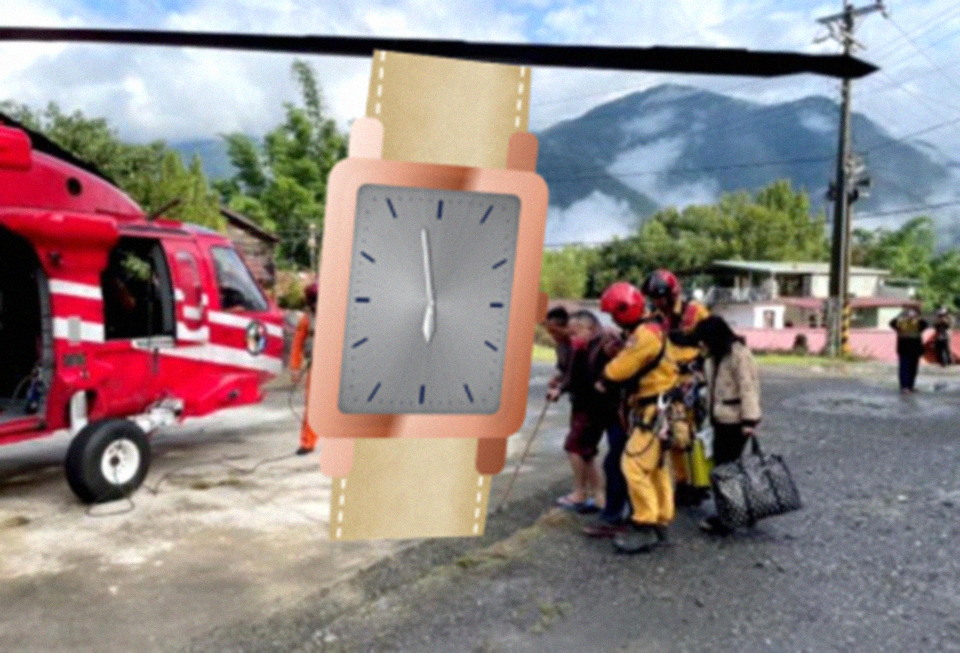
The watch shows {"hour": 5, "minute": 58}
